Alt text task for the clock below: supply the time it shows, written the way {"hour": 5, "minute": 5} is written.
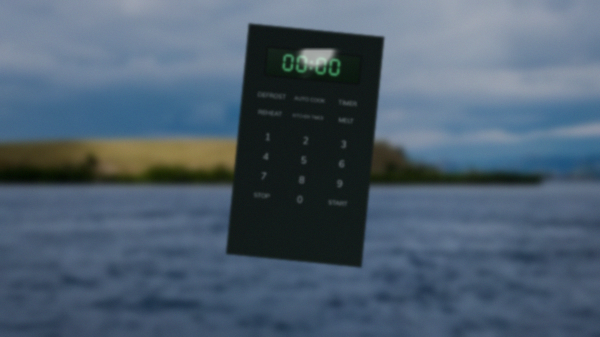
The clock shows {"hour": 0, "minute": 0}
